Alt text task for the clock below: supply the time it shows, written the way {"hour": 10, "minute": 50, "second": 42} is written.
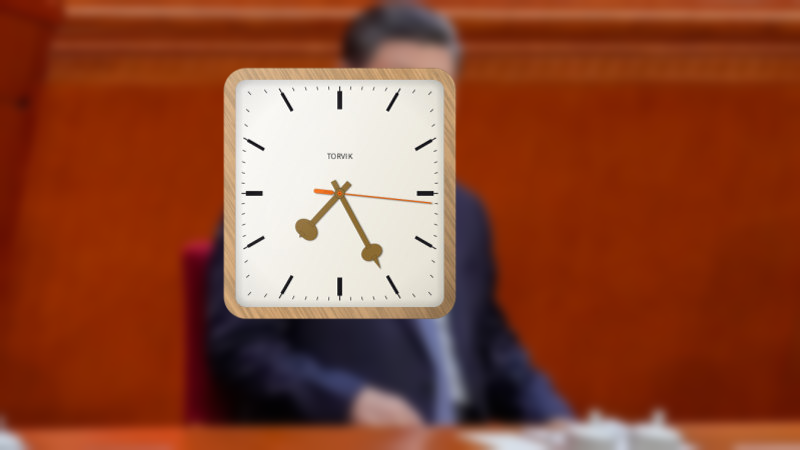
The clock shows {"hour": 7, "minute": 25, "second": 16}
